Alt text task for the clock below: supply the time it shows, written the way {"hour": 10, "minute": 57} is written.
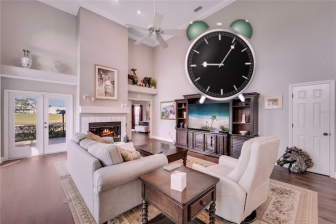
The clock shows {"hour": 9, "minute": 6}
